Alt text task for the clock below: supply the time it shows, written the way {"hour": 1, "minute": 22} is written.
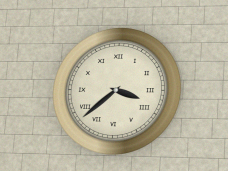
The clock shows {"hour": 3, "minute": 38}
